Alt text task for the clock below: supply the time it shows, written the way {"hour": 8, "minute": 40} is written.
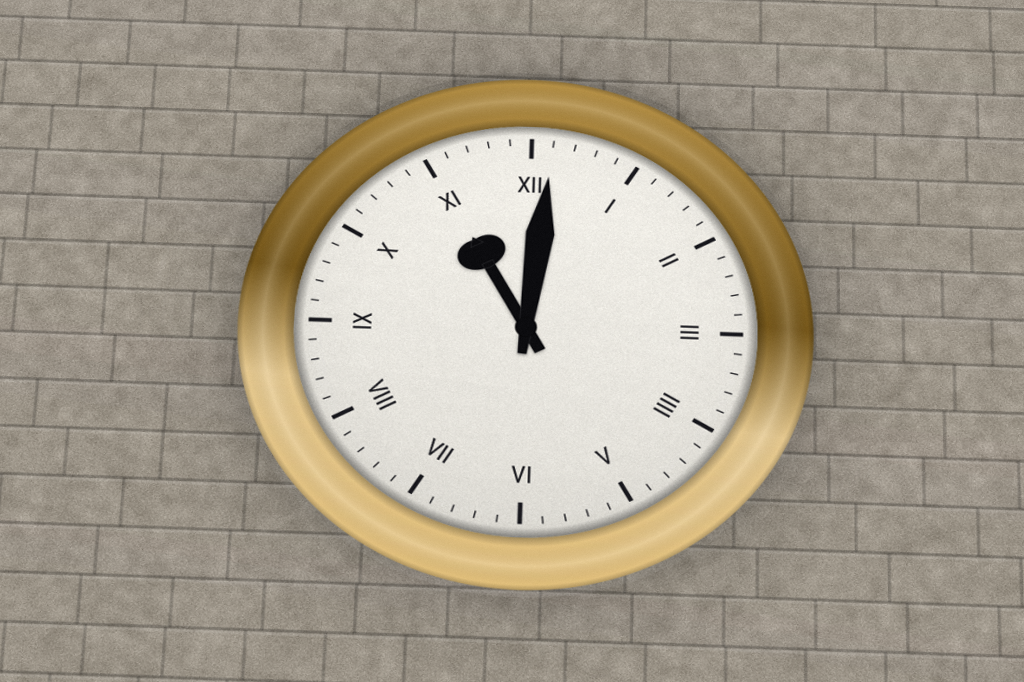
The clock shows {"hour": 11, "minute": 1}
